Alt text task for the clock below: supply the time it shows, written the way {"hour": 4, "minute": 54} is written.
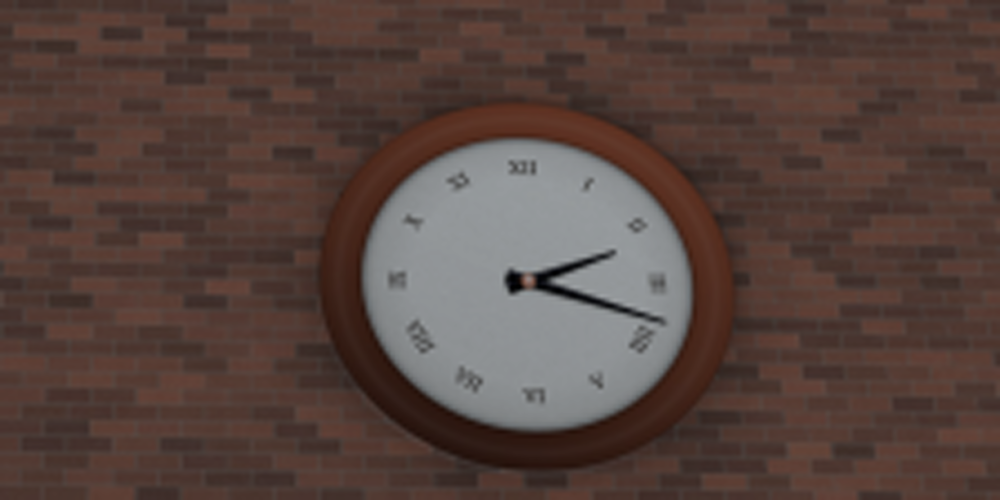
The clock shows {"hour": 2, "minute": 18}
